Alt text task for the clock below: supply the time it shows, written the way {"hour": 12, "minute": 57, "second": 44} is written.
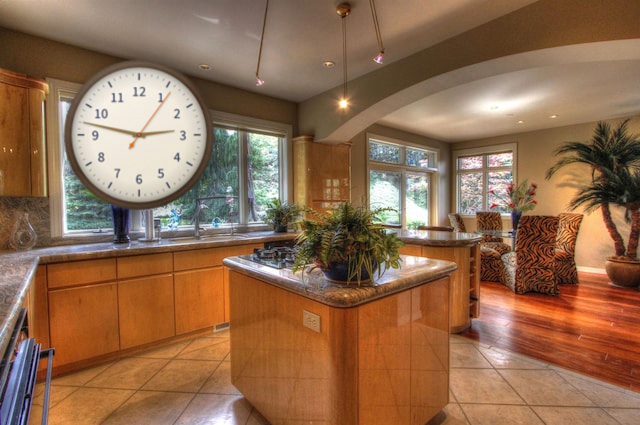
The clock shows {"hour": 2, "minute": 47, "second": 6}
